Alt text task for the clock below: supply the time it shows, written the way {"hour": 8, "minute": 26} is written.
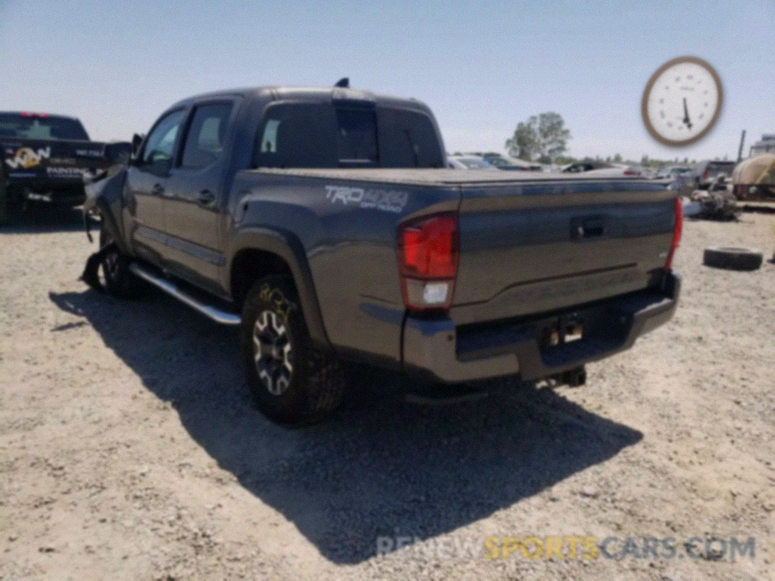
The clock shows {"hour": 5, "minute": 26}
